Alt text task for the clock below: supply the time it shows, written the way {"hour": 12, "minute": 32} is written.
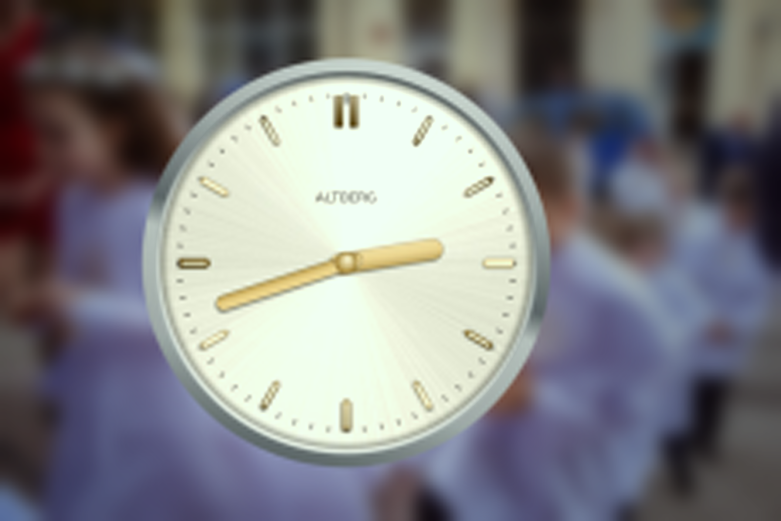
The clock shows {"hour": 2, "minute": 42}
